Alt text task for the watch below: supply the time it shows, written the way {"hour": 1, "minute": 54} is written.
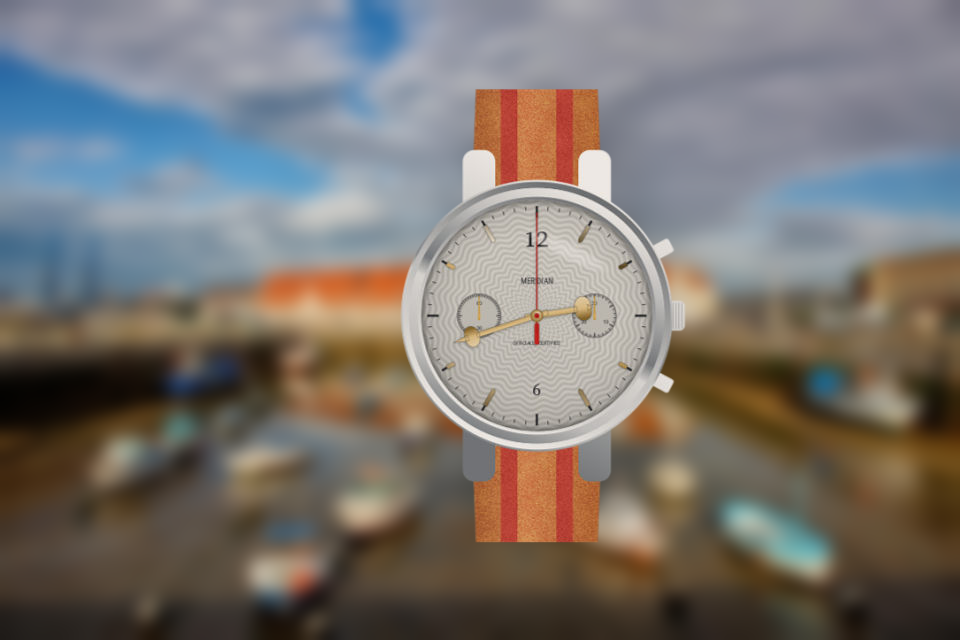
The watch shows {"hour": 2, "minute": 42}
